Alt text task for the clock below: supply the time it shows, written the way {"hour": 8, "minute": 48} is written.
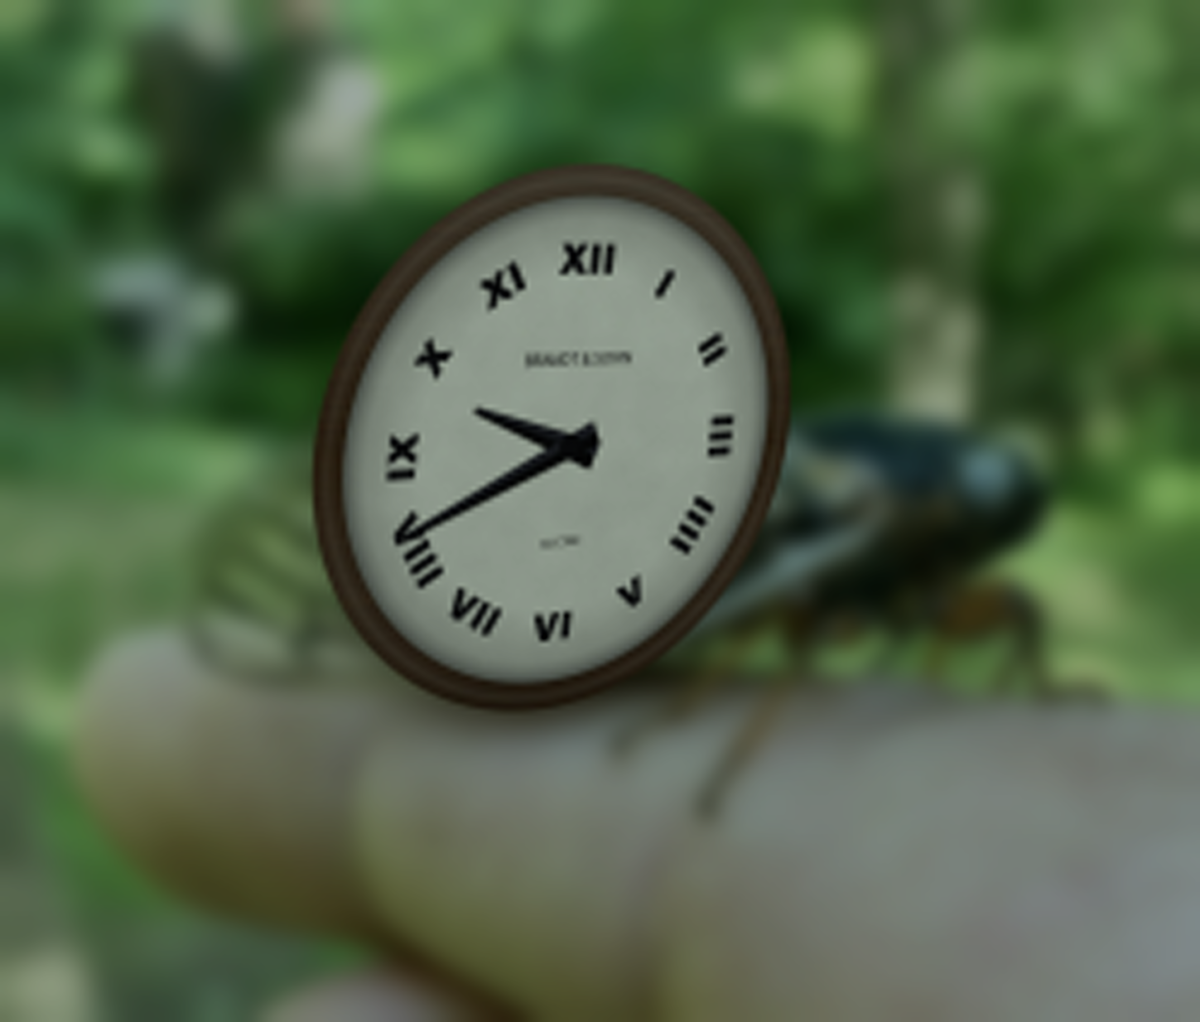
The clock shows {"hour": 9, "minute": 41}
